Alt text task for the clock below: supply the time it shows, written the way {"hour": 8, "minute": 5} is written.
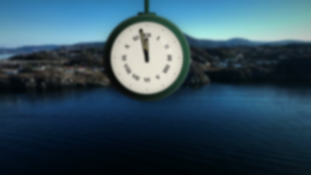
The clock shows {"hour": 11, "minute": 58}
